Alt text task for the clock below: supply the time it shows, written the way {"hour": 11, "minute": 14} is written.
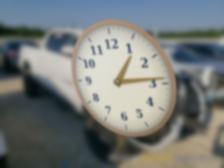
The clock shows {"hour": 1, "minute": 14}
